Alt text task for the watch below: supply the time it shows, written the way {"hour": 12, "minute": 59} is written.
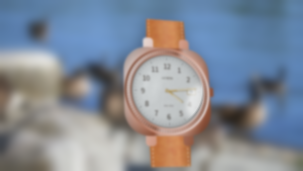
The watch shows {"hour": 4, "minute": 14}
